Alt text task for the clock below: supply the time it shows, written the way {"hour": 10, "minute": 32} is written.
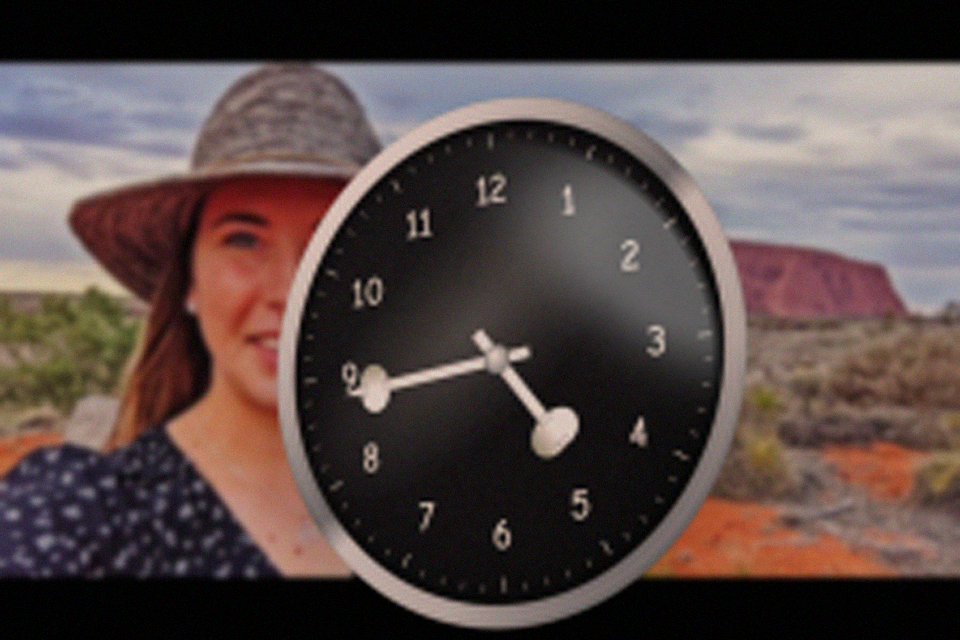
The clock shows {"hour": 4, "minute": 44}
